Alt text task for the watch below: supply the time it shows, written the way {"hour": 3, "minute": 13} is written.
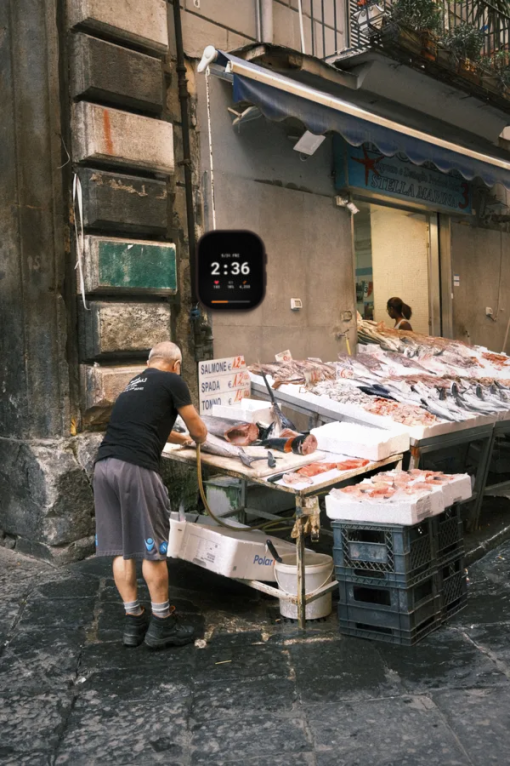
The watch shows {"hour": 2, "minute": 36}
